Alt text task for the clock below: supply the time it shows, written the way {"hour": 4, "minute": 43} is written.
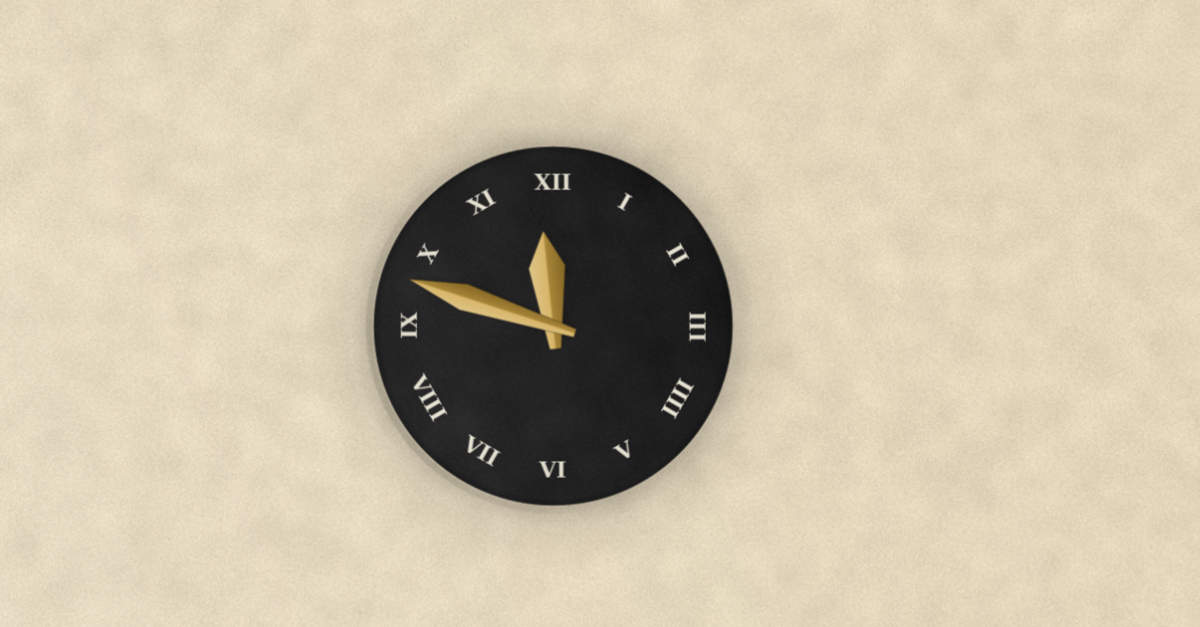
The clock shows {"hour": 11, "minute": 48}
